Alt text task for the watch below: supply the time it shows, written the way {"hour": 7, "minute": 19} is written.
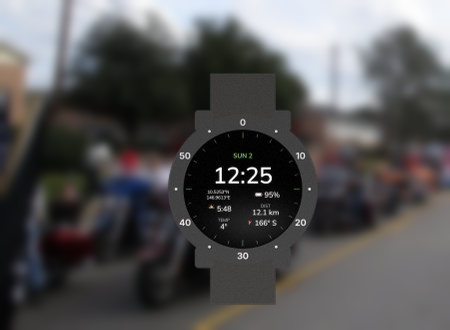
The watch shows {"hour": 12, "minute": 25}
